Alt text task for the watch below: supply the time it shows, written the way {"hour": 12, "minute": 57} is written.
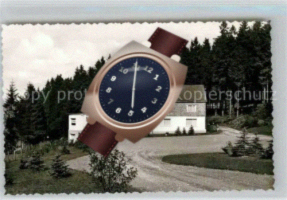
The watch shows {"hour": 4, "minute": 55}
